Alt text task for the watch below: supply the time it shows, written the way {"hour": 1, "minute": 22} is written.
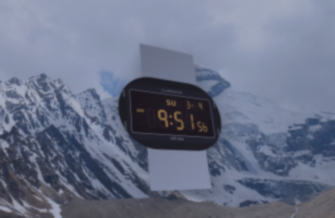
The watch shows {"hour": 9, "minute": 51}
